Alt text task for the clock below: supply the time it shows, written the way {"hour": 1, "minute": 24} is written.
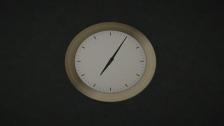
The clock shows {"hour": 7, "minute": 5}
